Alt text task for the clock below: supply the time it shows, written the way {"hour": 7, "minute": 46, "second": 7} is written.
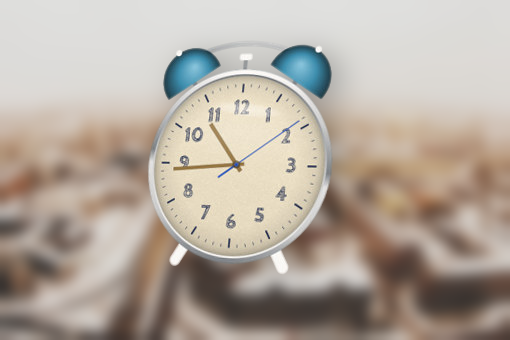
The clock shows {"hour": 10, "minute": 44, "second": 9}
